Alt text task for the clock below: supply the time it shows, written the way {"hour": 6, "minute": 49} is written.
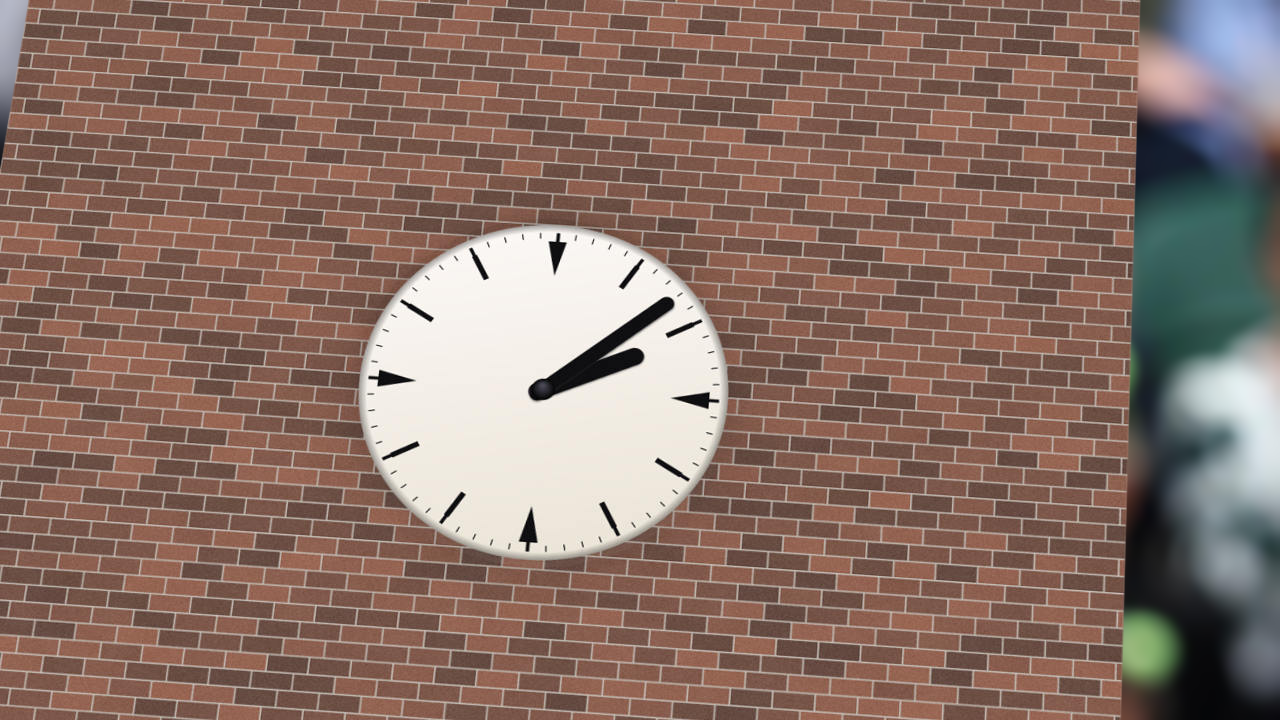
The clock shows {"hour": 2, "minute": 8}
